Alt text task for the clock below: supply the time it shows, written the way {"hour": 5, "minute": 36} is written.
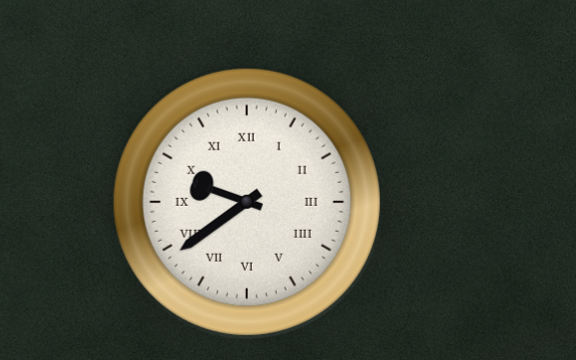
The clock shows {"hour": 9, "minute": 39}
